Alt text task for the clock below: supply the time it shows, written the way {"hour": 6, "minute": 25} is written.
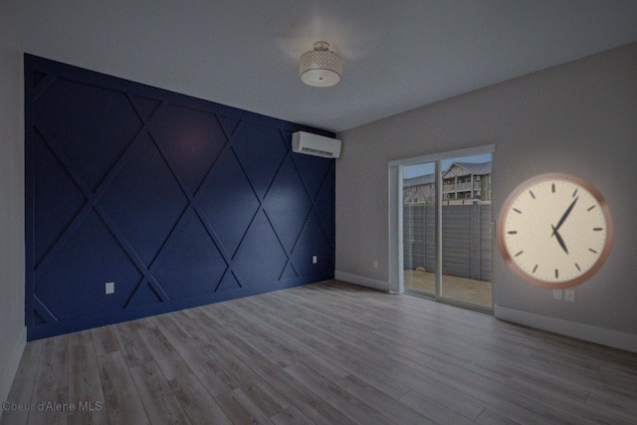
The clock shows {"hour": 5, "minute": 6}
